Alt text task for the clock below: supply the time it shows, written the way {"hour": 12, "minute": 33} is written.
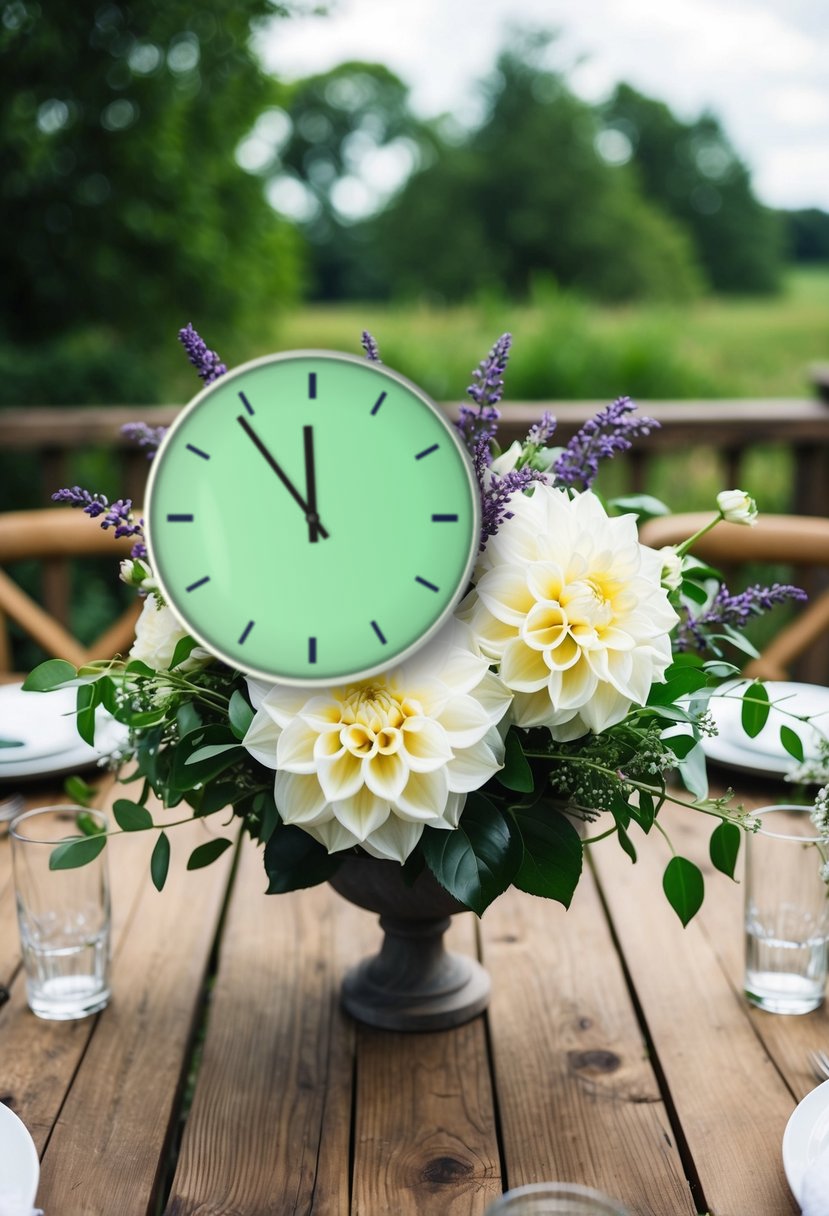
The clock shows {"hour": 11, "minute": 54}
